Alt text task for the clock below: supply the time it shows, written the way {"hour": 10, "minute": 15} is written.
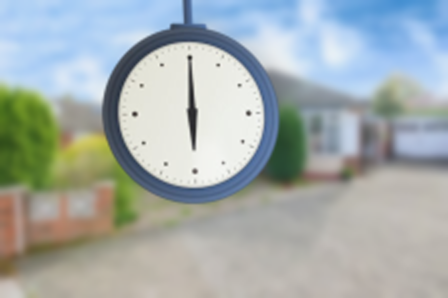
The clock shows {"hour": 6, "minute": 0}
